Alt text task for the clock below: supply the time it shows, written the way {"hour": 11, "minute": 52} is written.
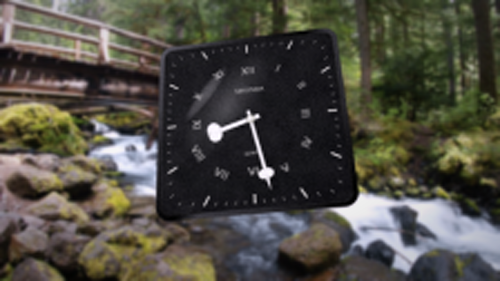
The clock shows {"hour": 8, "minute": 28}
